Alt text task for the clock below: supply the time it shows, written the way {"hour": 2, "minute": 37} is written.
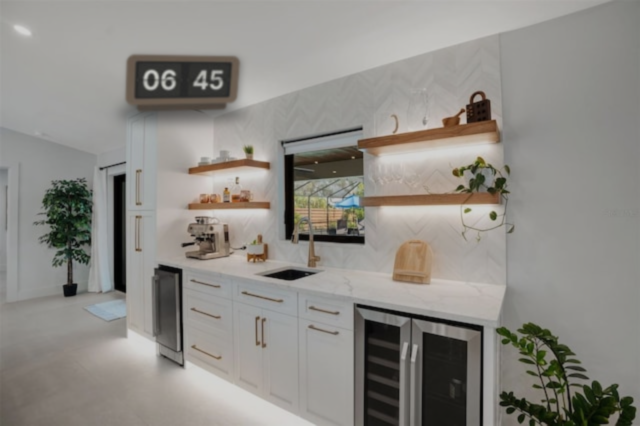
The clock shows {"hour": 6, "minute": 45}
